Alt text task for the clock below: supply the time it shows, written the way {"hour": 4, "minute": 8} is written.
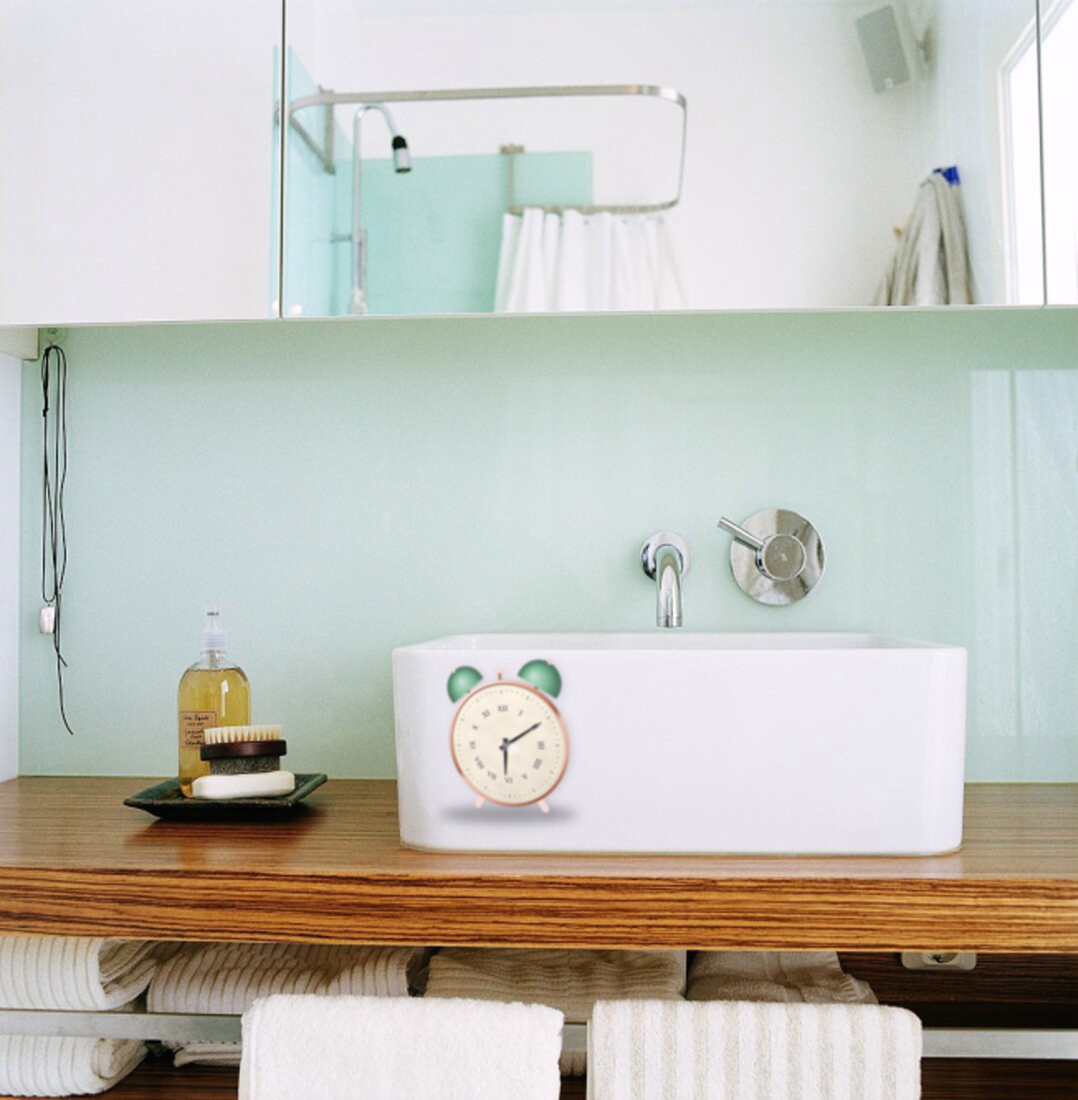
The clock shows {"hour": 6, "minute": 10}
